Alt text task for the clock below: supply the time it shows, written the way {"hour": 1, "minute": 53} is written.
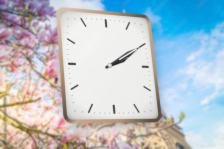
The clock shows {"hour": 2, "minute": 10}
